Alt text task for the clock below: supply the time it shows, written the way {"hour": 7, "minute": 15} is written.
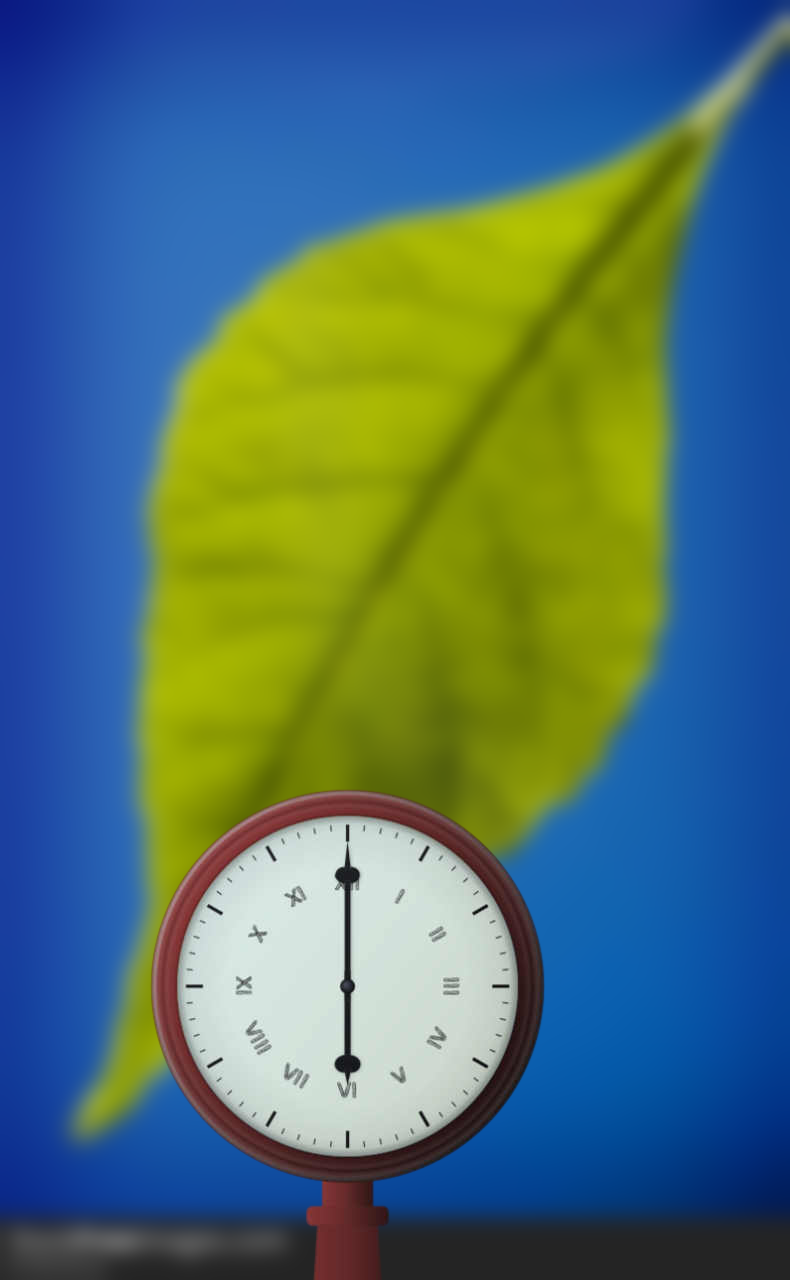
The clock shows {"hour": 6, "minute": 0}
